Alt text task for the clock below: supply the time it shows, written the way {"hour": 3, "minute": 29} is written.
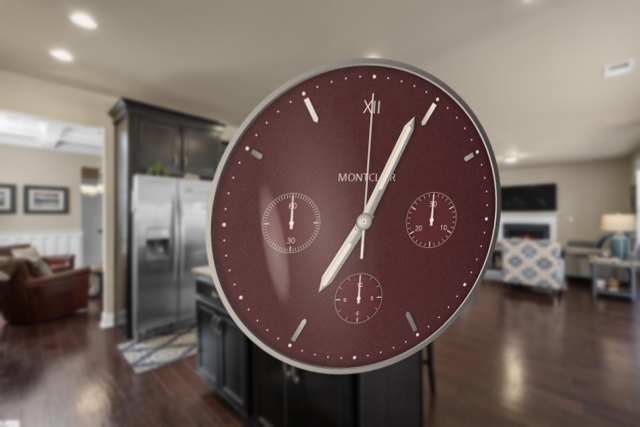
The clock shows {"hour": 7, "minute": 4}
